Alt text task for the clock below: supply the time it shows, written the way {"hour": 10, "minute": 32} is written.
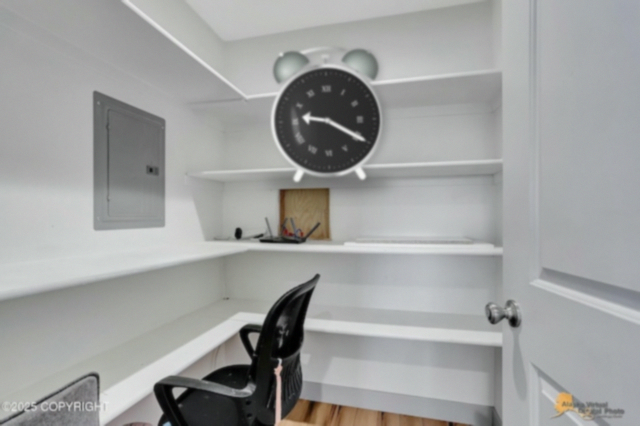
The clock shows {"hour": 9, "minute": 20}
